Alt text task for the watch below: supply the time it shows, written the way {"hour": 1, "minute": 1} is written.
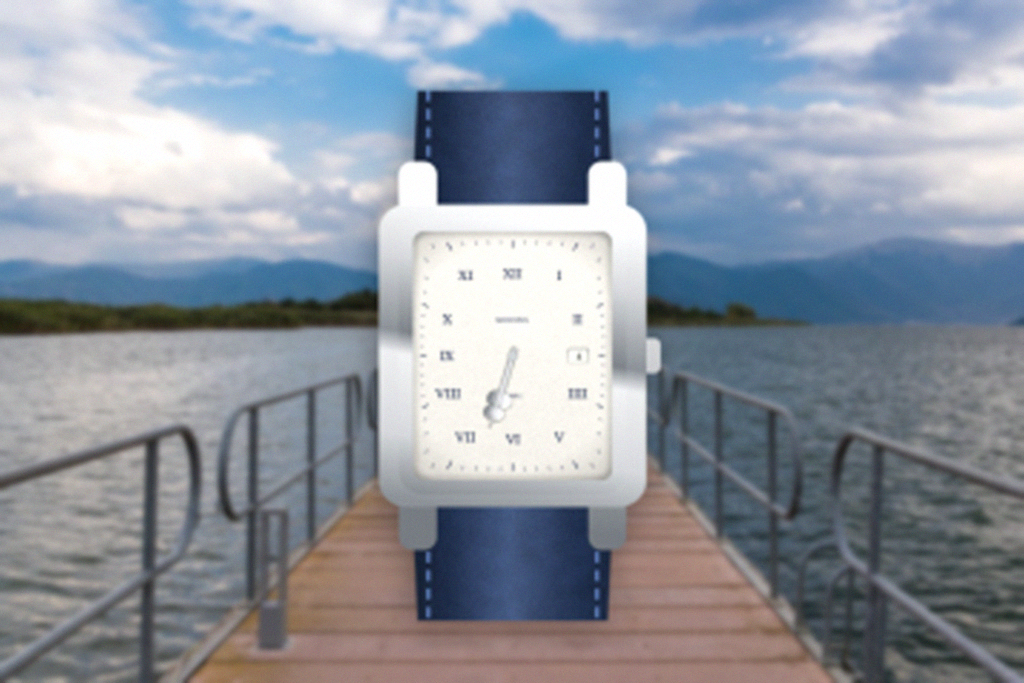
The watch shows {"hour": 6, "minute": 33}
